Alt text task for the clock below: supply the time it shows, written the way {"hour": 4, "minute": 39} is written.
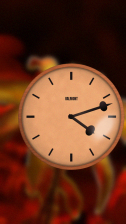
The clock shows {"hour": 4, "minute": 12}
